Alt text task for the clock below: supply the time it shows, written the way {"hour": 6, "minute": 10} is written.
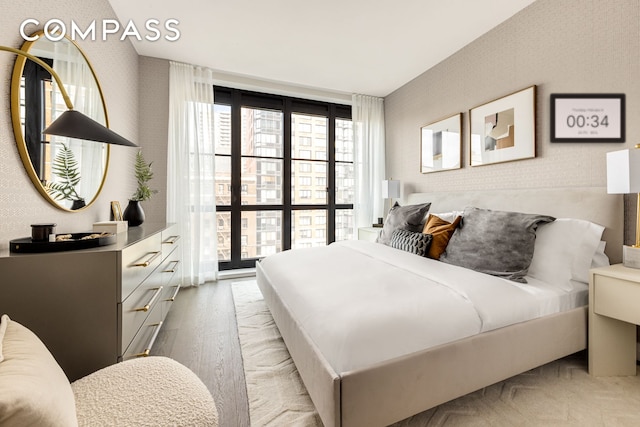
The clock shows {"hour": 0, "minute": 34}
